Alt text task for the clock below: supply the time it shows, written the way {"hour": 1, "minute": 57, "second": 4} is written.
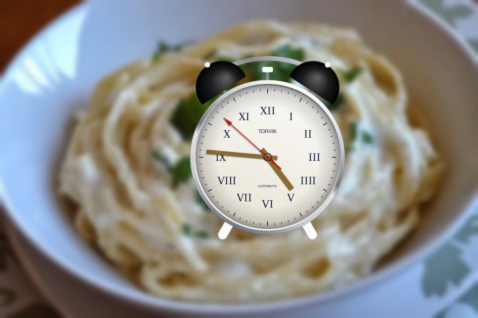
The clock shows {"hour": 4, "minute": 45, "second": 52}
